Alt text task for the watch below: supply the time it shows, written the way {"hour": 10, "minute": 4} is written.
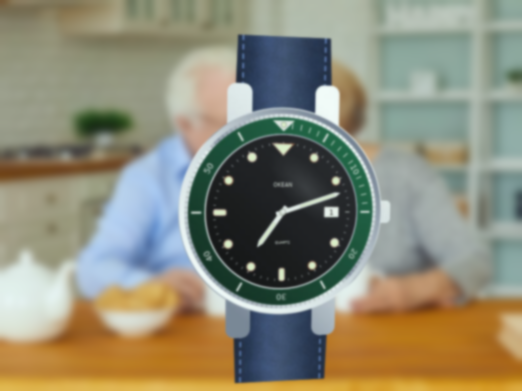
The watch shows {"hour": 7, "minute": 12}
